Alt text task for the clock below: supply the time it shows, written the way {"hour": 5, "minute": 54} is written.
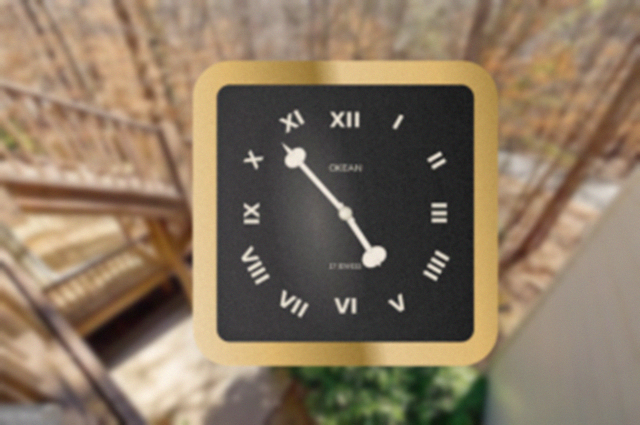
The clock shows {"hour": 4, "minute": 53}
